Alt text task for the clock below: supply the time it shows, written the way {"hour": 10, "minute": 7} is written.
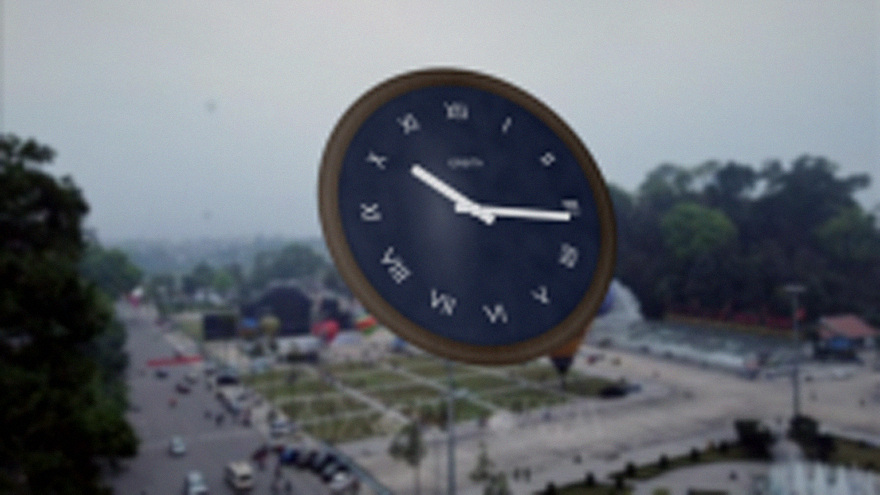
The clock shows {"hour": 10, "minute": 16}
